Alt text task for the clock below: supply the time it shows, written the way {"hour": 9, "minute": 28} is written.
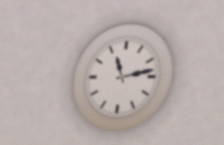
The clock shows {"hour": 11, "minute": 13}
